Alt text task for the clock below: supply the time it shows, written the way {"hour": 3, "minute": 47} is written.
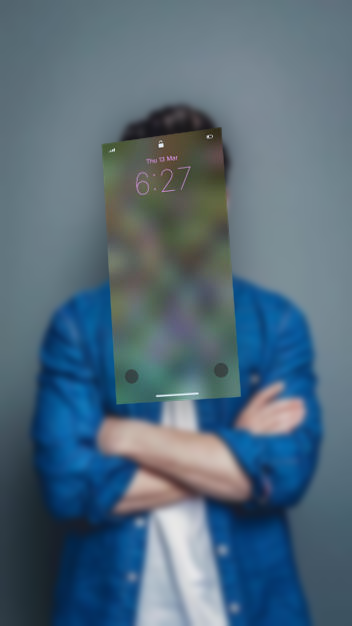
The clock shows {"hour": 6, "minute": 27}
